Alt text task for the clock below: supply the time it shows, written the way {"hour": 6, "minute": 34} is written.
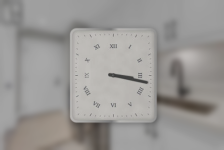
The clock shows {"hour": 3, "minute": 17}
